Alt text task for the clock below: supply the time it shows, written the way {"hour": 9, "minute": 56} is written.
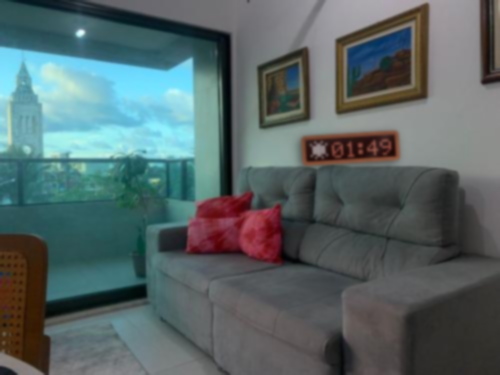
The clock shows {"hour": 1, "minute": 49}
